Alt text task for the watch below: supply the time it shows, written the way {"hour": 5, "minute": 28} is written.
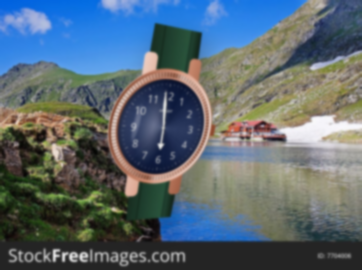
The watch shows {"hour": 5, "minute": 59}
